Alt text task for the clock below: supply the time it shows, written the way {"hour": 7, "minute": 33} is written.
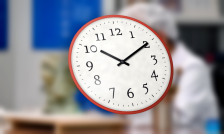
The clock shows {"hour": 10, "minute": 10}
